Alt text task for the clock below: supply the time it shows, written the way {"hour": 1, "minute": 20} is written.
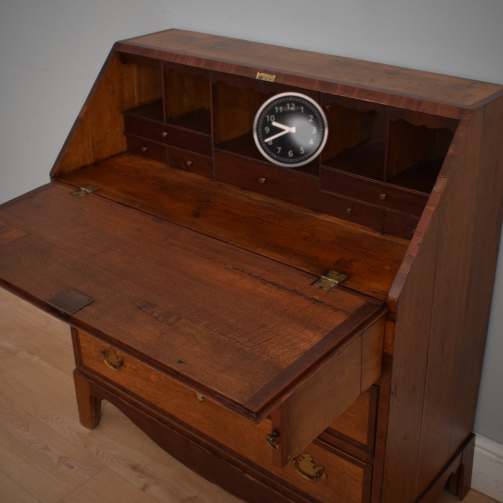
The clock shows {"hour": 9, "minute": 41}
